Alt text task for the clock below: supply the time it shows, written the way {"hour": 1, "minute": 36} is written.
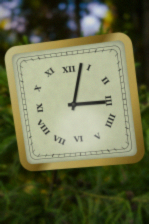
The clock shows {"hour": 3, "minute": 3}
